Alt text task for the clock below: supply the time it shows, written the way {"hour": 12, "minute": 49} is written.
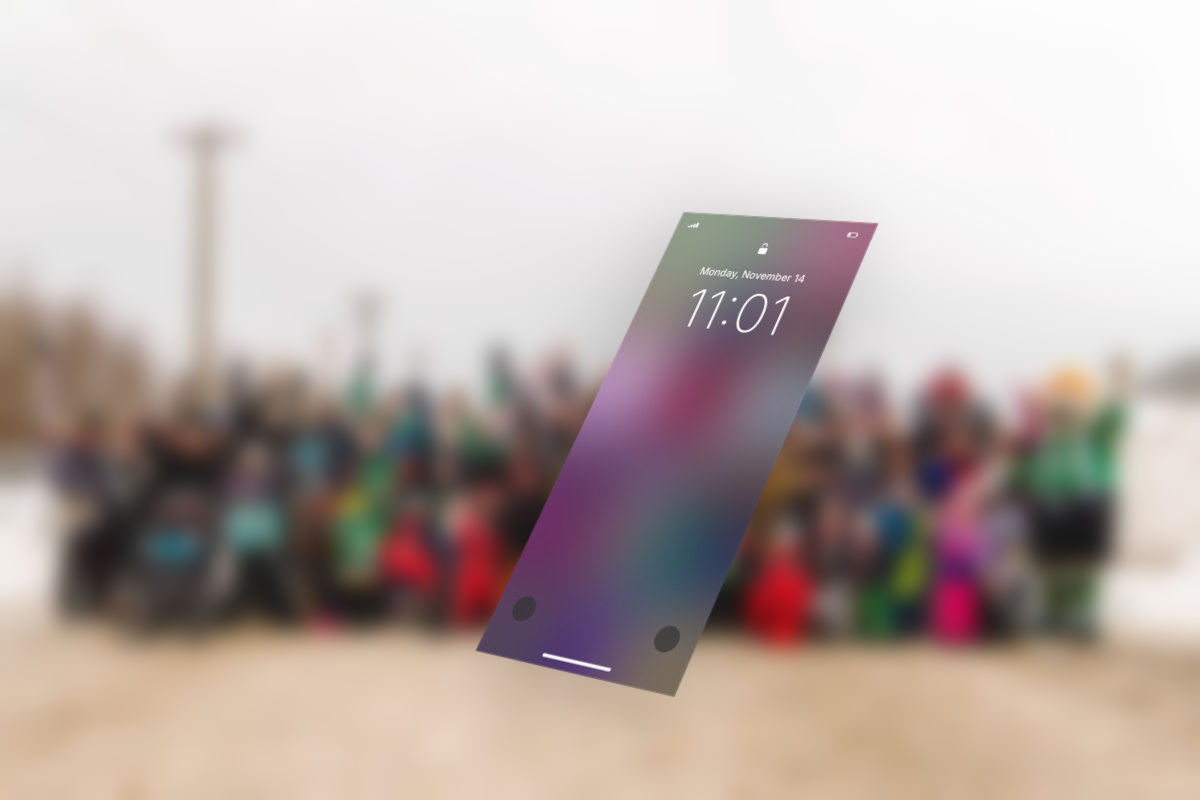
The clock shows {"hour": 11, "minute": 1}
